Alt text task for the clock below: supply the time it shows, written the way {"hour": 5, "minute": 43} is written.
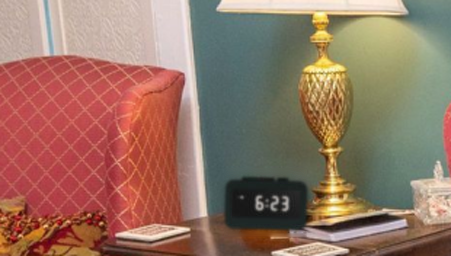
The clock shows {"hour": 6, "minute": 23}
